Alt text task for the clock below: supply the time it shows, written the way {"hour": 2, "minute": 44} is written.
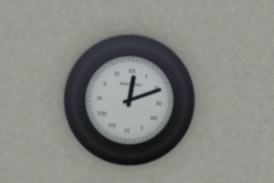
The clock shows {"hour": 12, "minute": 11}
